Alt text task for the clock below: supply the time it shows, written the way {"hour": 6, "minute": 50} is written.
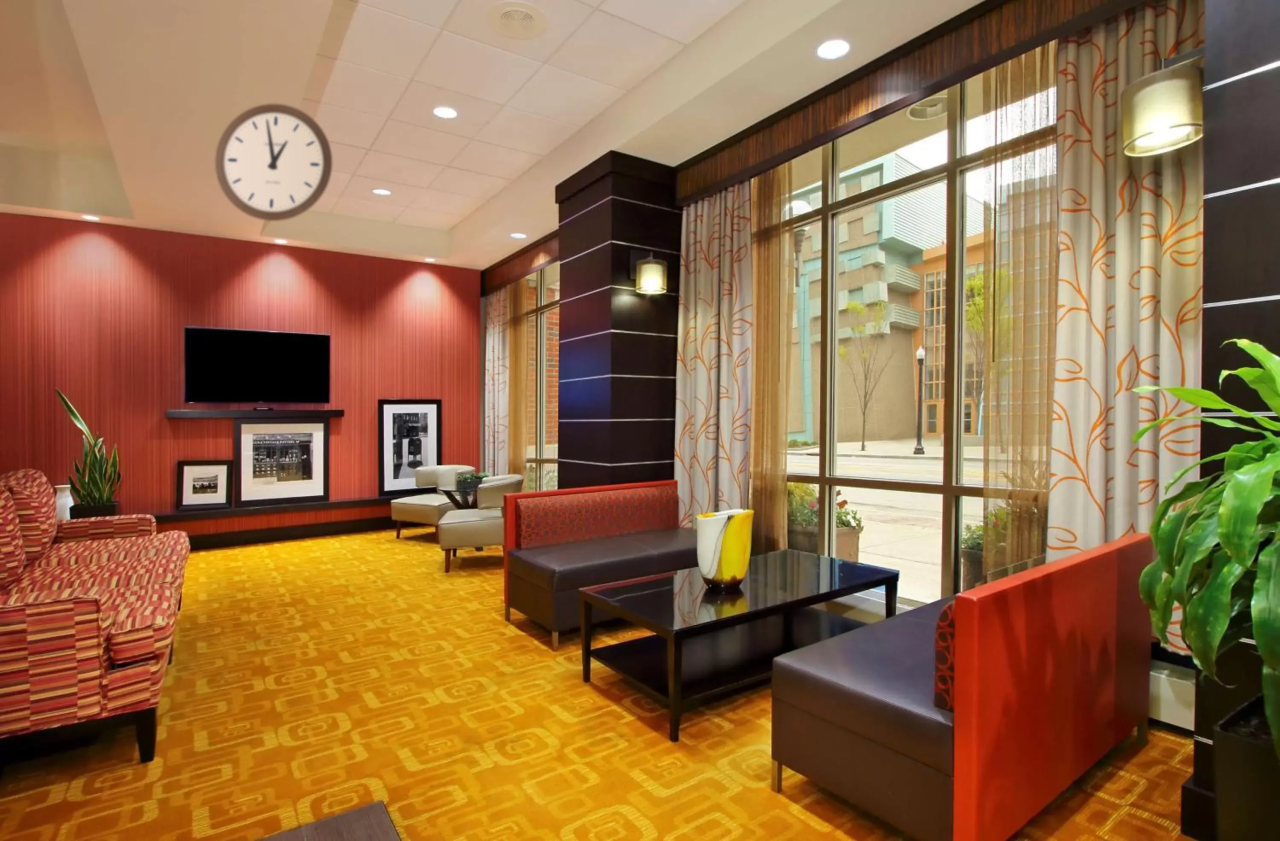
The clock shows {"hour": 12, "minute": 58}
